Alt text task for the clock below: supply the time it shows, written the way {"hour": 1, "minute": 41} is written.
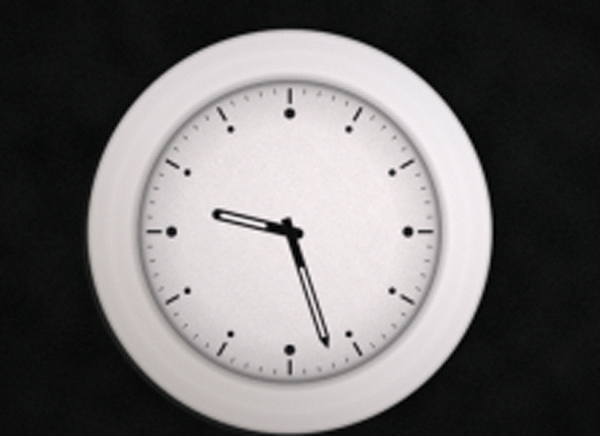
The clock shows {"hour": 9, "minute": 27}
